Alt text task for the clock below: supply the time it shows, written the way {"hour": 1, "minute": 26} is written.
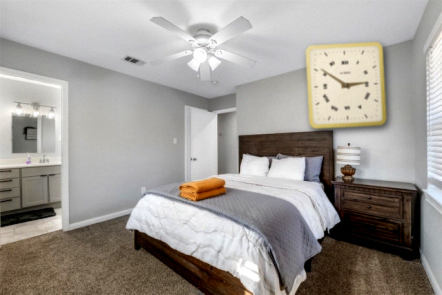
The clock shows {"hour": 2, "minute": 51}
